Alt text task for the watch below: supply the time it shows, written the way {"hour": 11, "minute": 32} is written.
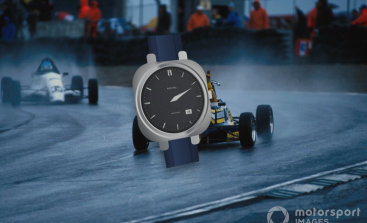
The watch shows {"hour": 2, "minute": 11}
